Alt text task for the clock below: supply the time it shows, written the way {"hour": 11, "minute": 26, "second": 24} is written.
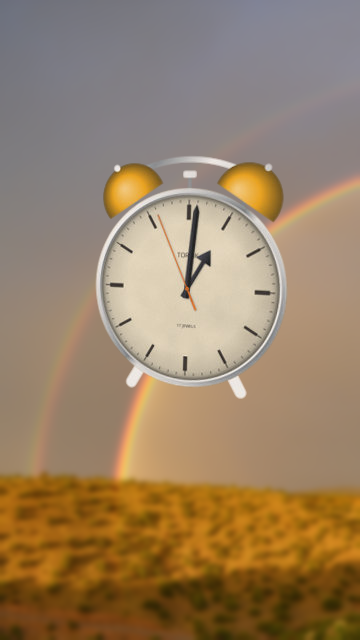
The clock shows {"hour": 1, "minute": 0, "second": 56}
